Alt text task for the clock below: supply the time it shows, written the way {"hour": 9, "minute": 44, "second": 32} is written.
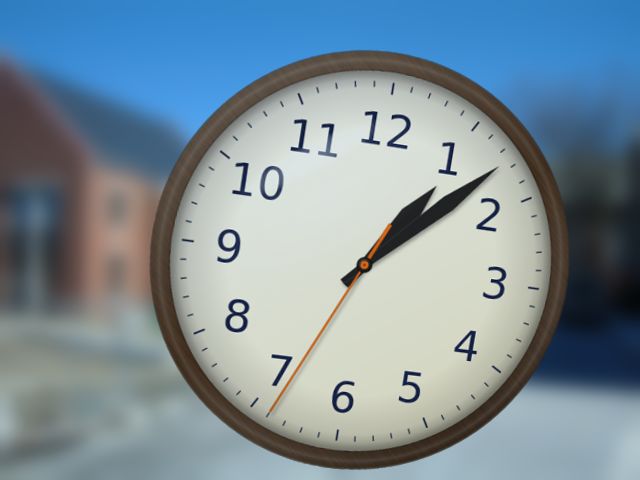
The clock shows {"hour": 1, "minute": 7, "second": 34}
